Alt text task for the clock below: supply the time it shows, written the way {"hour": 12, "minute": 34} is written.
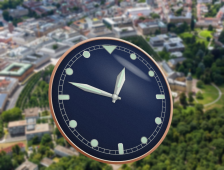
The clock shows {"hour": 12, "minute": 48}
